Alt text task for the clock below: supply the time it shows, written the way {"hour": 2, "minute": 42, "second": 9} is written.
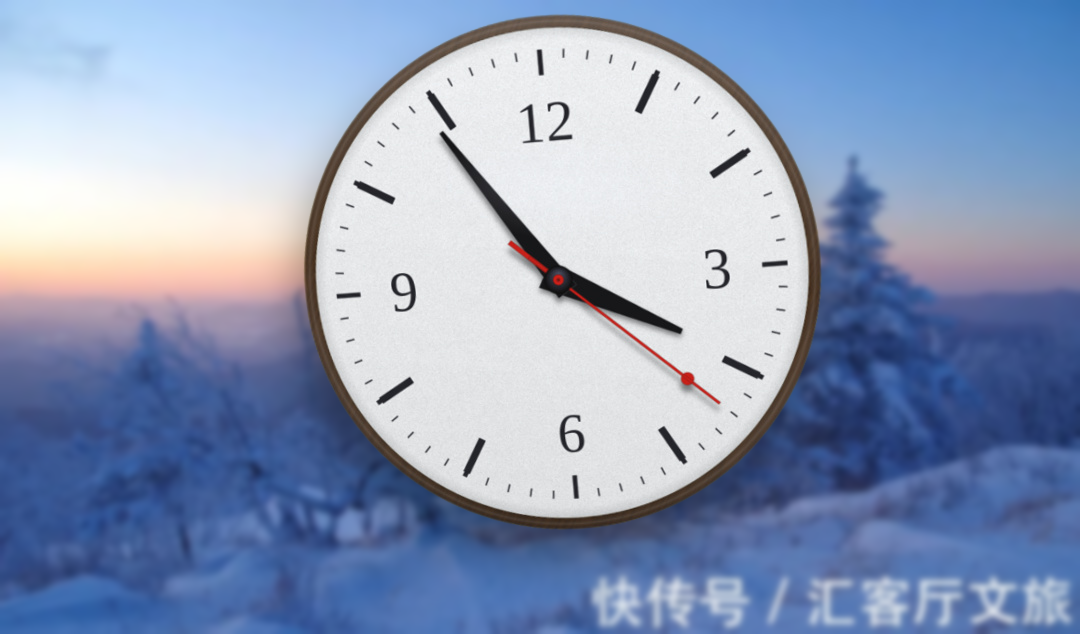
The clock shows {"hour": 3, "minute": 54, "second": 22}
